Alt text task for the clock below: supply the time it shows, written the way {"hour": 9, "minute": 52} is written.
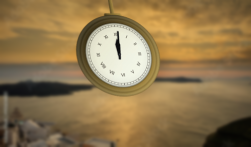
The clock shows {"hour": 12, "minute": 1}
